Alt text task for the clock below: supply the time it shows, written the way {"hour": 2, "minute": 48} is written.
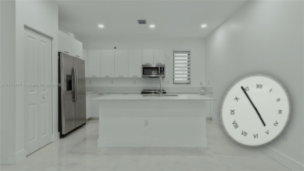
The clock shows {"hour": 4, "minute": 54}
